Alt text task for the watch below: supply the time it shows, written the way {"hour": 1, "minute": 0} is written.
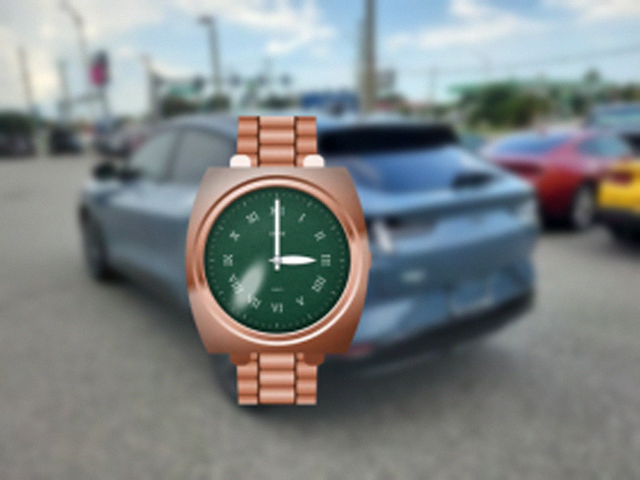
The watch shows {"hour": 3, "minute": 0}
